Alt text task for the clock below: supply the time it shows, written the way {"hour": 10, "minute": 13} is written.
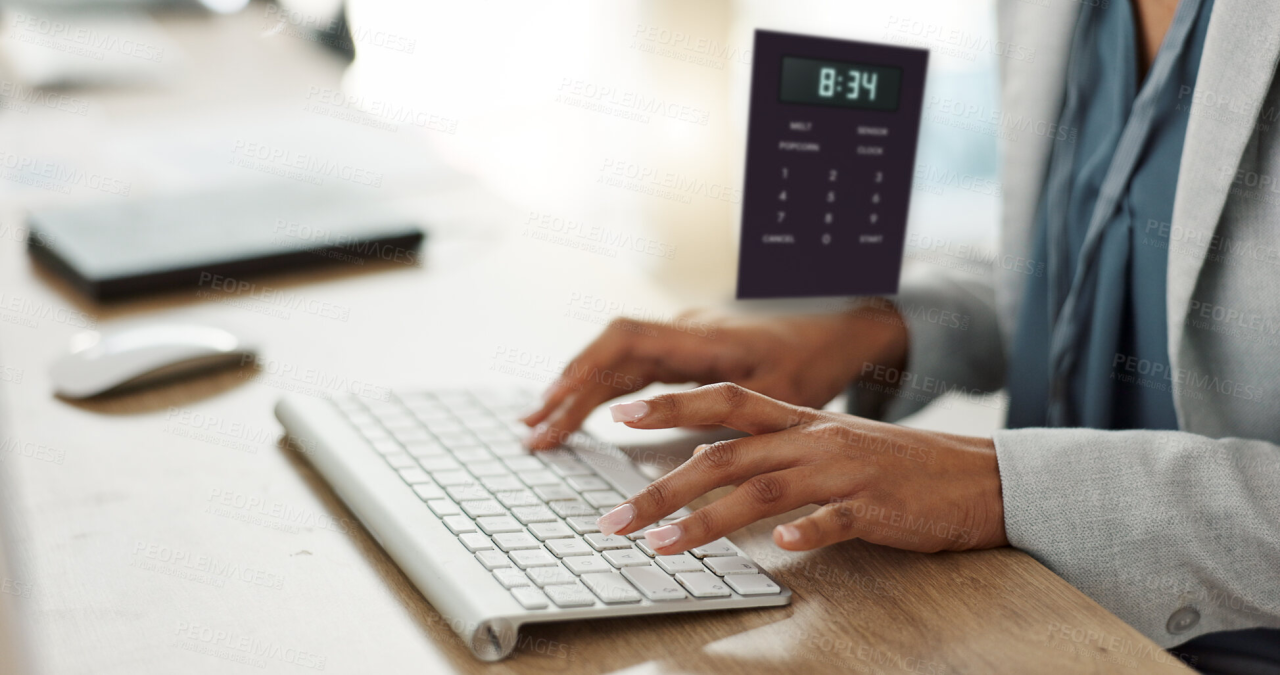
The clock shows {"hour": 8, "minute": 34}
